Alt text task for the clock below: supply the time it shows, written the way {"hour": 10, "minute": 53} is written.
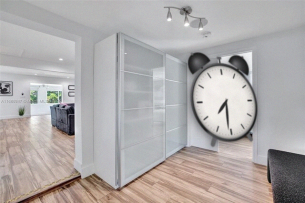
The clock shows {"hour": 7, "minute": 31}
